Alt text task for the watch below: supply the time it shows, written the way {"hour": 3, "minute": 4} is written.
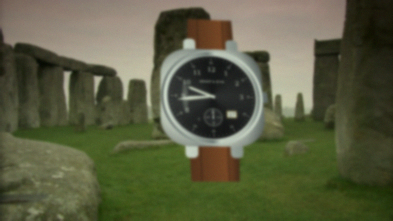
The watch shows {"hour": 9, "minute": 44}
